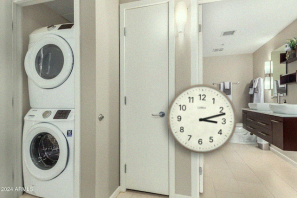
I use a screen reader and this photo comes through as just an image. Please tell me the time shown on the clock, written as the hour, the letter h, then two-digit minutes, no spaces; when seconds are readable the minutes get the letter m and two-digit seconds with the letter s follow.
3h12
